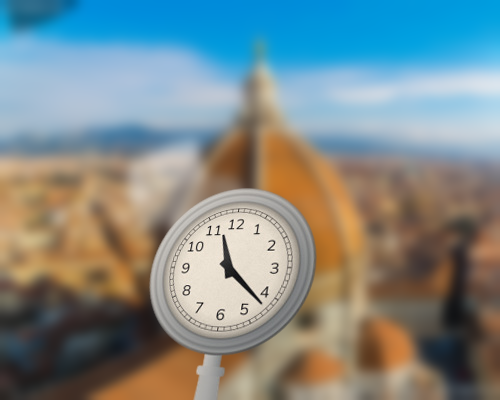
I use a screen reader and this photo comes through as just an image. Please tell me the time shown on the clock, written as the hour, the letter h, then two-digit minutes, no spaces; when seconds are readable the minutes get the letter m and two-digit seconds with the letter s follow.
11h22
